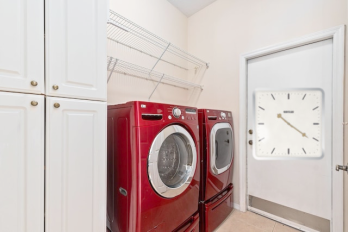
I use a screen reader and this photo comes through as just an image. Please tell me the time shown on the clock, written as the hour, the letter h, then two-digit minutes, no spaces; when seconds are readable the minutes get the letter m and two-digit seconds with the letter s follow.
10h21
